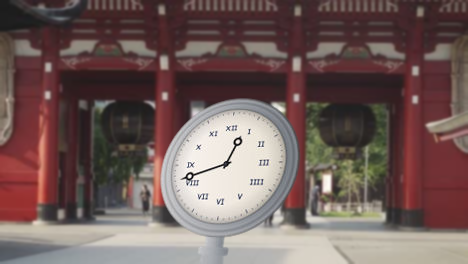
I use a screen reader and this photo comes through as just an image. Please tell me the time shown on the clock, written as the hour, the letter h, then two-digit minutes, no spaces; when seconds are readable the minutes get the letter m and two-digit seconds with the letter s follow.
12h42
